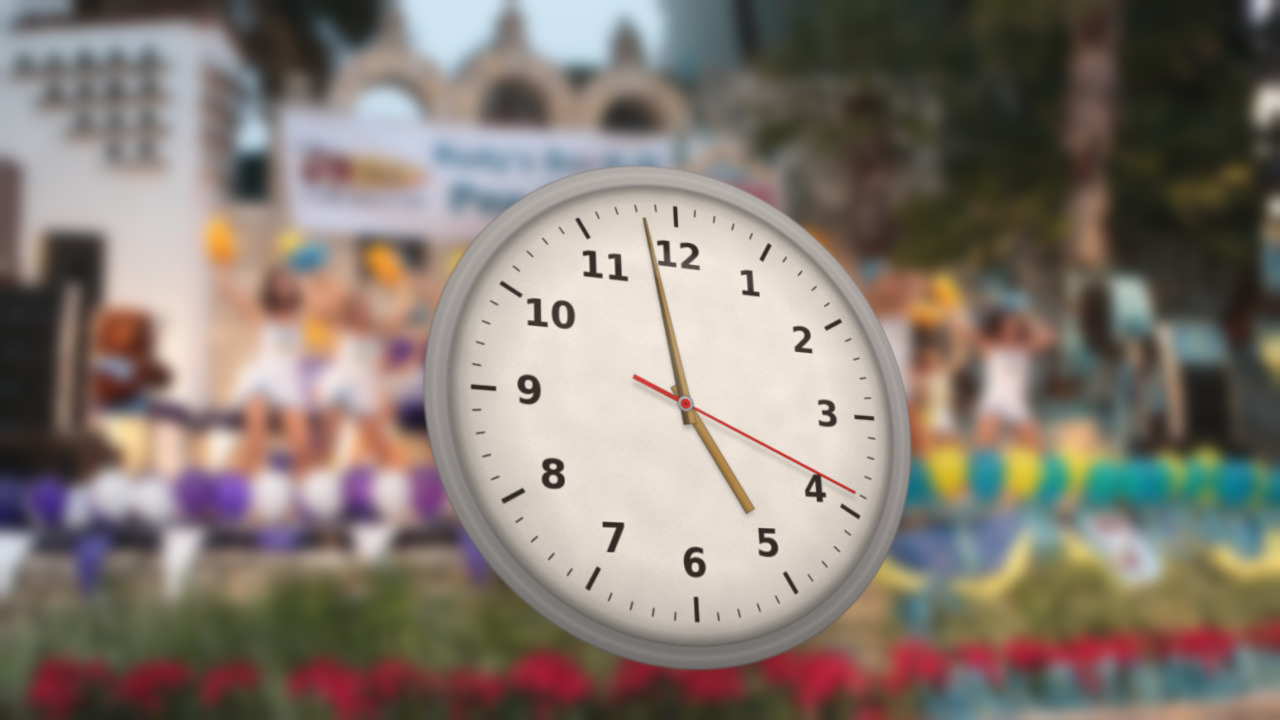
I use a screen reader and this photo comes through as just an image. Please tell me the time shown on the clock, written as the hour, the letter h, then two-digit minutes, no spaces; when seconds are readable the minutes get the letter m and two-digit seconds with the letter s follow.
4h58m19s
